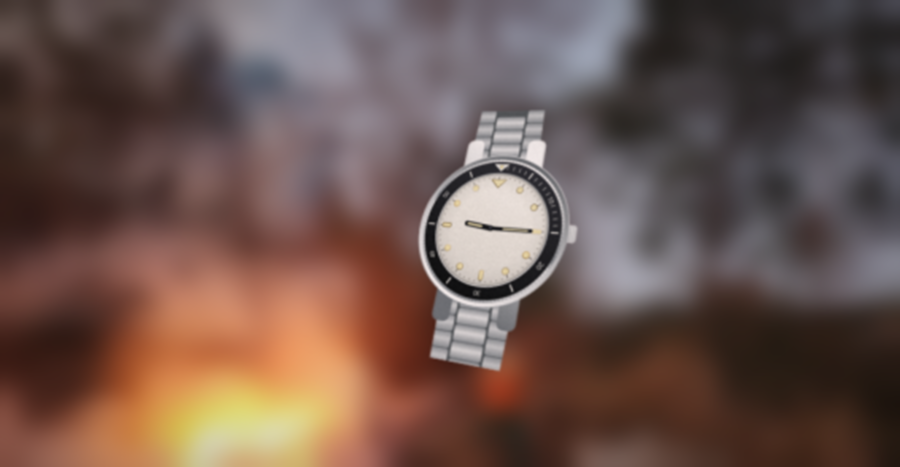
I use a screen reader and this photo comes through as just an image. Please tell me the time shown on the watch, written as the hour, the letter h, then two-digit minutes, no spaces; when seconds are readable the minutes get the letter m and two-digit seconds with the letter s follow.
9h15
